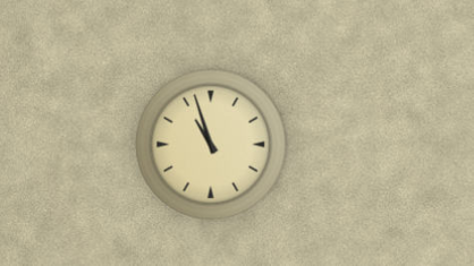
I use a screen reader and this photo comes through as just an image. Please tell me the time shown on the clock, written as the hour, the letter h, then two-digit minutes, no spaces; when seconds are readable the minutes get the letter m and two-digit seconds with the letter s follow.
10h57
